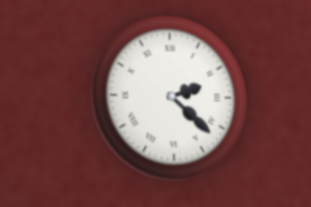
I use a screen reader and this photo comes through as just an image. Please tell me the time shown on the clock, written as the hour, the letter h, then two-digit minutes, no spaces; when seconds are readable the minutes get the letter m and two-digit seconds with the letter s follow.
2h22
